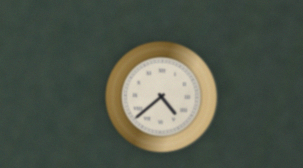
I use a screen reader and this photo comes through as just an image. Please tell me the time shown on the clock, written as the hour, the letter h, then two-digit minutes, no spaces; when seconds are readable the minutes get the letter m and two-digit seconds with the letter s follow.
4h38
